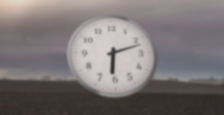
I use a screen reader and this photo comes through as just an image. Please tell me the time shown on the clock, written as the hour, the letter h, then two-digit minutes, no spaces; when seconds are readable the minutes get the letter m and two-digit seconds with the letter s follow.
6h12
